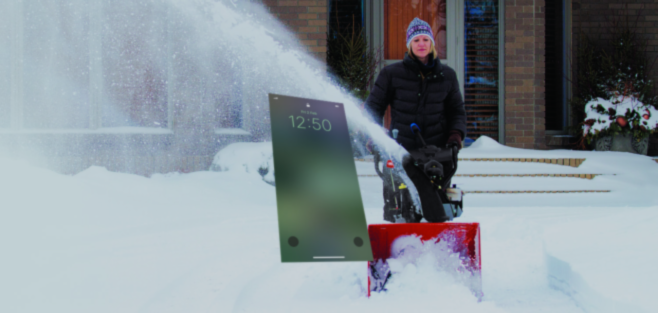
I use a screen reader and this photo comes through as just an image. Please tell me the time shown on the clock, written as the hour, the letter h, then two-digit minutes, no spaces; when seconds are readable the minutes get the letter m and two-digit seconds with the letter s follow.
12h50
